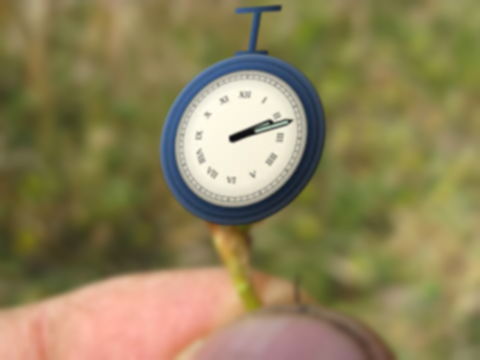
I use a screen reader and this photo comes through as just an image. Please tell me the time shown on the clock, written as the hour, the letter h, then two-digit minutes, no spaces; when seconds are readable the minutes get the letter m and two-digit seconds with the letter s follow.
2h12
